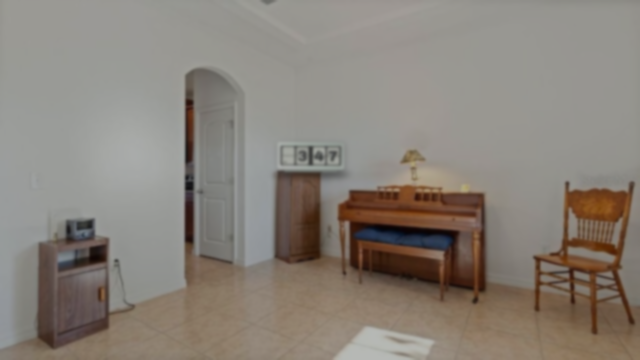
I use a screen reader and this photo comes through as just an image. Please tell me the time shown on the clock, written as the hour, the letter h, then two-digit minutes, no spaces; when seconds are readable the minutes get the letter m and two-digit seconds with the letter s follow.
3h47
